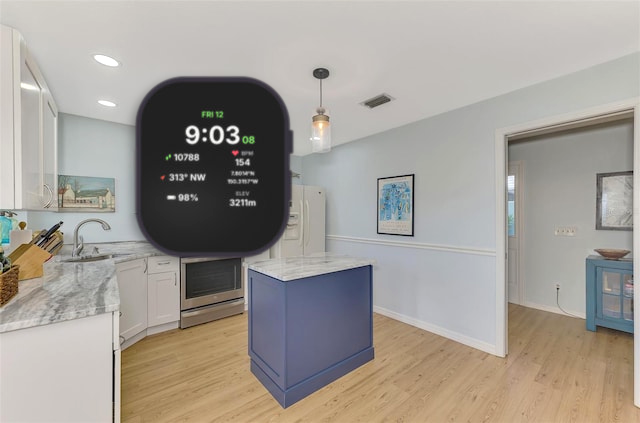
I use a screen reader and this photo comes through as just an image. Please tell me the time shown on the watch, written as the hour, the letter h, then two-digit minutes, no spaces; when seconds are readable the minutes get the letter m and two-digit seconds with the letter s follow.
9h03m08s
